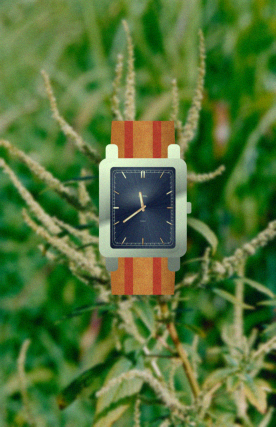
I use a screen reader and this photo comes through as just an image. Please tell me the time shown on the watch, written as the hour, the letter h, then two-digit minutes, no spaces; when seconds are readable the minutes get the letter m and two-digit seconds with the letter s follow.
11h39
